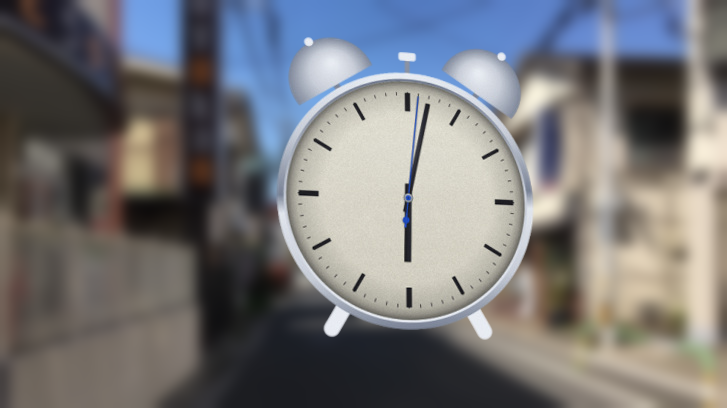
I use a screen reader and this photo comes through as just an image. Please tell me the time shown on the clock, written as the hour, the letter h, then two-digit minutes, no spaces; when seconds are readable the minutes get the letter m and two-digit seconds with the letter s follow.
6h02m01s
